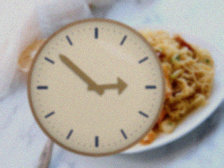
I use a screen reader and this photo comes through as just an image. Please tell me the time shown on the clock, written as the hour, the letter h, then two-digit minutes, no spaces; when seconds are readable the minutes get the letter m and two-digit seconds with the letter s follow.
2h52
